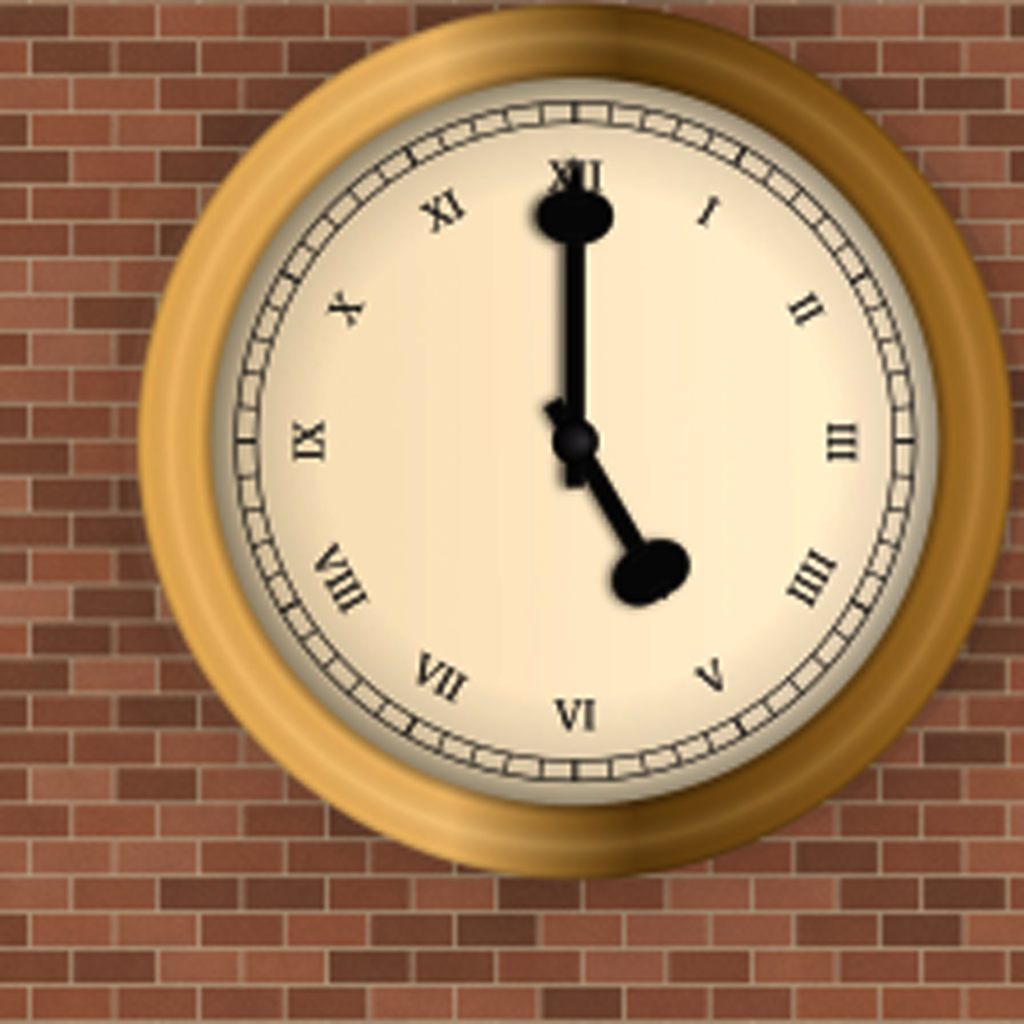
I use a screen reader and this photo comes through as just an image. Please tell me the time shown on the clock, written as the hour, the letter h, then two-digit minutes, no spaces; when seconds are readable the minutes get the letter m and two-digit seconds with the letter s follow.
5h00
